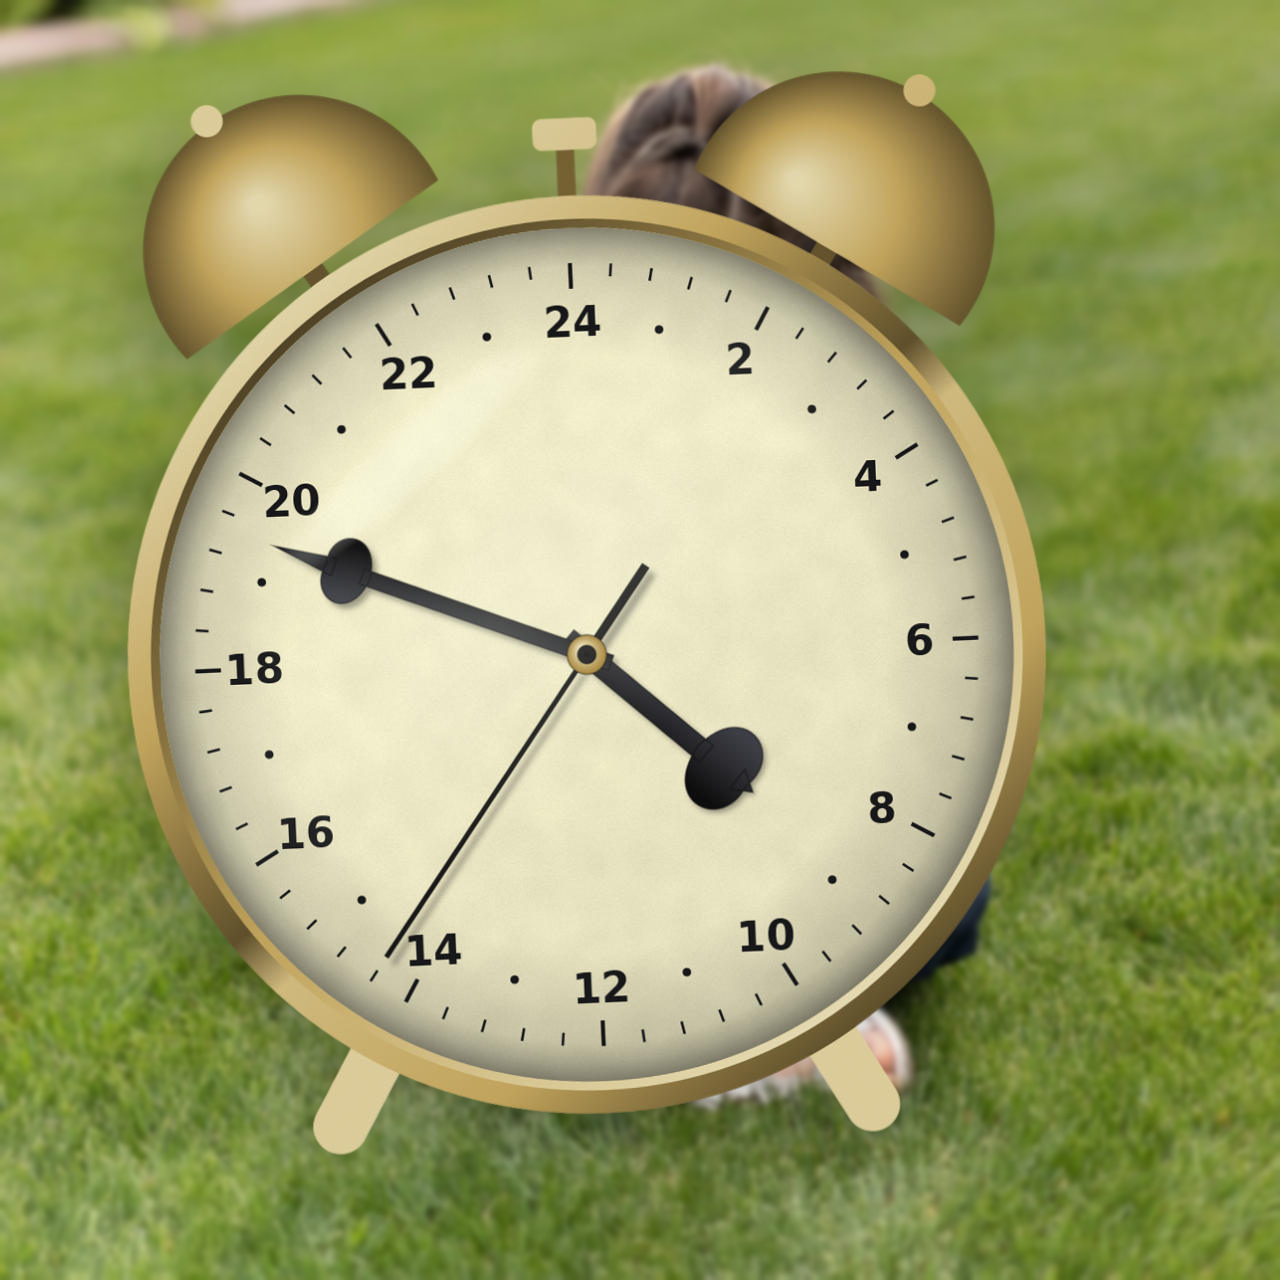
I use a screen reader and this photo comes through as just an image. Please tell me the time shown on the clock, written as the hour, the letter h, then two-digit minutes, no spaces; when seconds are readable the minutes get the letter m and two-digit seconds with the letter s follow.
8h48m36s
